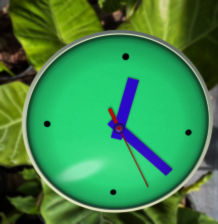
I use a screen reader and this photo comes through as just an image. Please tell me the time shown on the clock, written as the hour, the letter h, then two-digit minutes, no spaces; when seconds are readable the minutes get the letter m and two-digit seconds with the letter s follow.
12h21m25s
